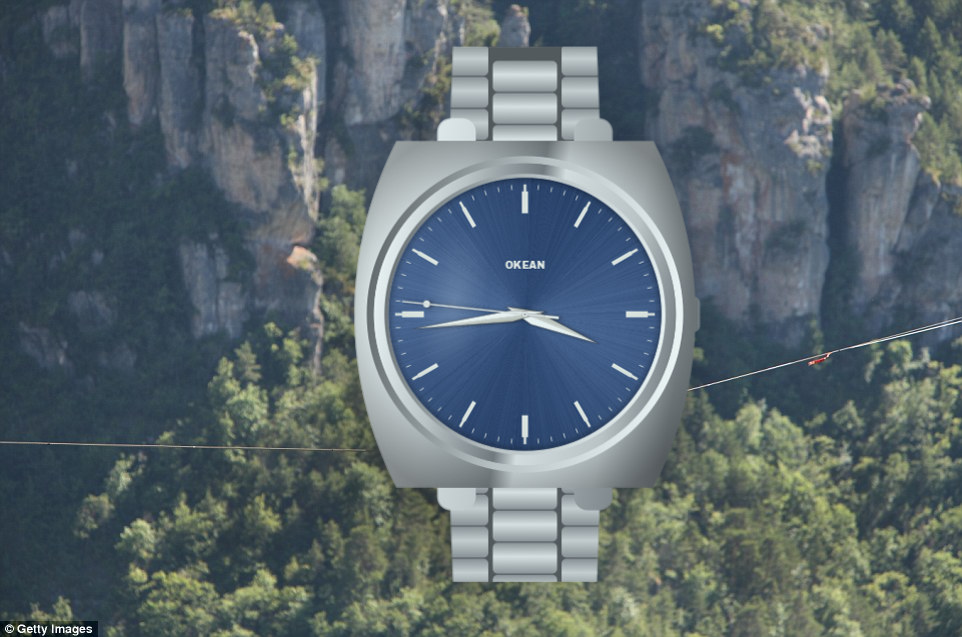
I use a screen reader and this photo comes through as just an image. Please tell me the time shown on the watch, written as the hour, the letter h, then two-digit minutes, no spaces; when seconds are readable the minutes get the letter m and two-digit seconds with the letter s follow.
3h43m46s
